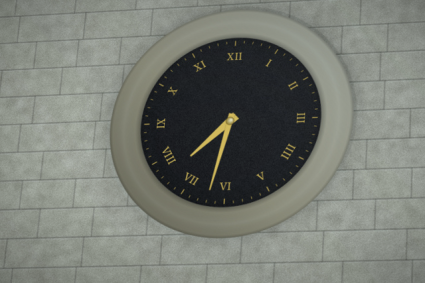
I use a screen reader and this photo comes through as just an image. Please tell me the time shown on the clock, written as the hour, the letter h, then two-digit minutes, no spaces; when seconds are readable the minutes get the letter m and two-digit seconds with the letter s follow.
7h32
